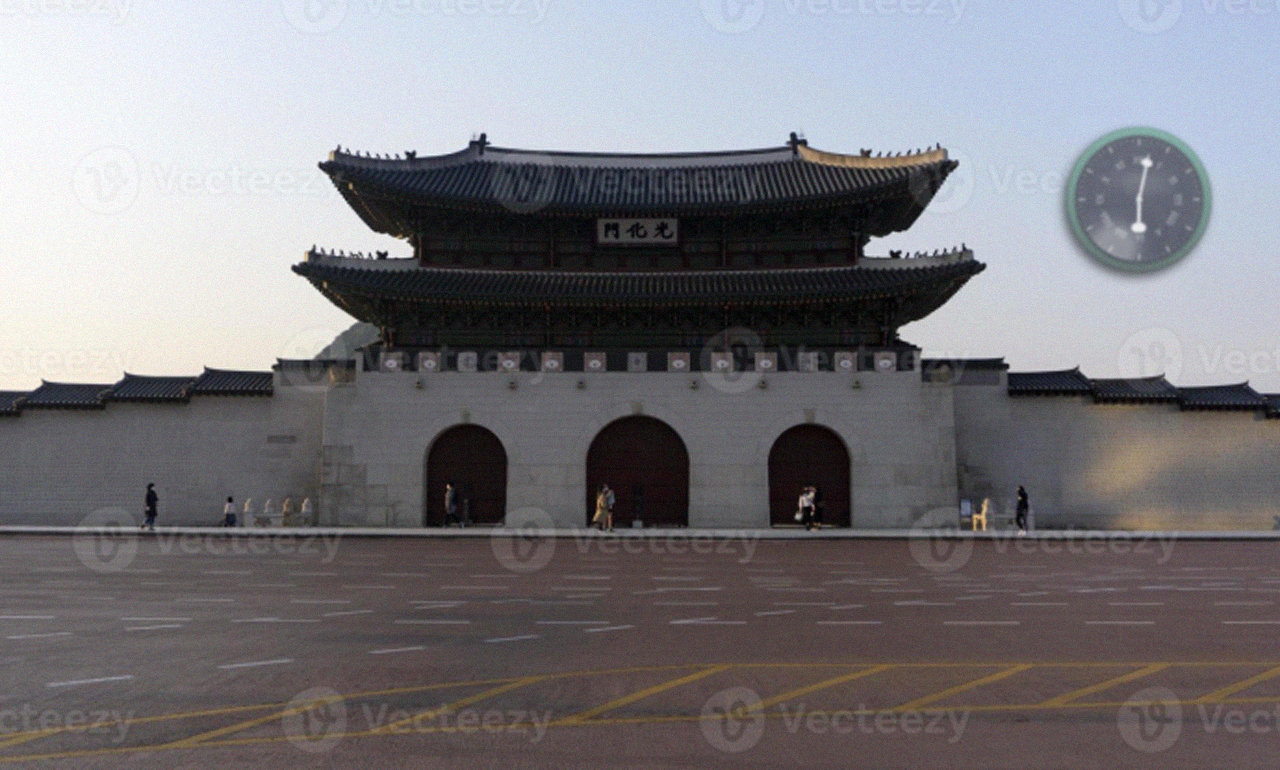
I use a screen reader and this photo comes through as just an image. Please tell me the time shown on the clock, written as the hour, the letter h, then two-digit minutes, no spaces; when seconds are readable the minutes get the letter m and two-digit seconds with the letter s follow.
6h02
